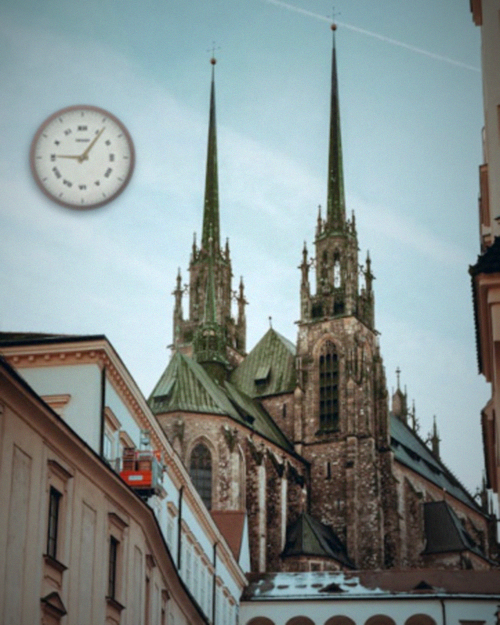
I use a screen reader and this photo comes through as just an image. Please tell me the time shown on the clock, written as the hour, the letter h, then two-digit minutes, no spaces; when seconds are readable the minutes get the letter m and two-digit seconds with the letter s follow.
9h06
